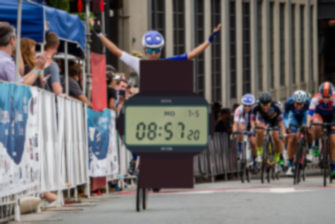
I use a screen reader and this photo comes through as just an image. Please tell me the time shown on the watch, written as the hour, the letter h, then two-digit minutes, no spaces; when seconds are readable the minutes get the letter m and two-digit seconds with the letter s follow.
8h57
